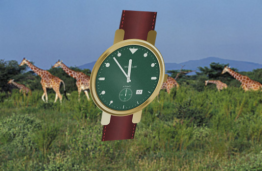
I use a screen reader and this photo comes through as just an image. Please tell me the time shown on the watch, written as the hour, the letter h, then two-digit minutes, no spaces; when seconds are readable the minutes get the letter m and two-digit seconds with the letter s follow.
11h53
